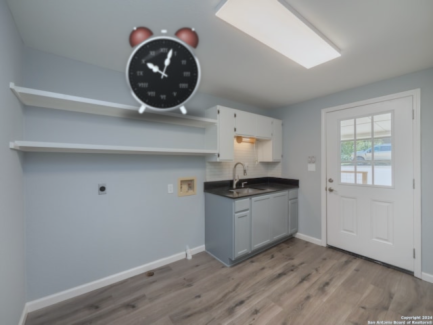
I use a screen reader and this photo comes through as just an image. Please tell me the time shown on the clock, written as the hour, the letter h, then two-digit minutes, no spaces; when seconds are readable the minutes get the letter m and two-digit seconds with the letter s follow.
10h03
